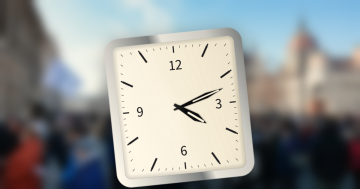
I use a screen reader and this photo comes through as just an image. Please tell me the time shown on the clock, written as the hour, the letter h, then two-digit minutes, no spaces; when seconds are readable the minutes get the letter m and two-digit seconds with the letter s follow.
4h12
